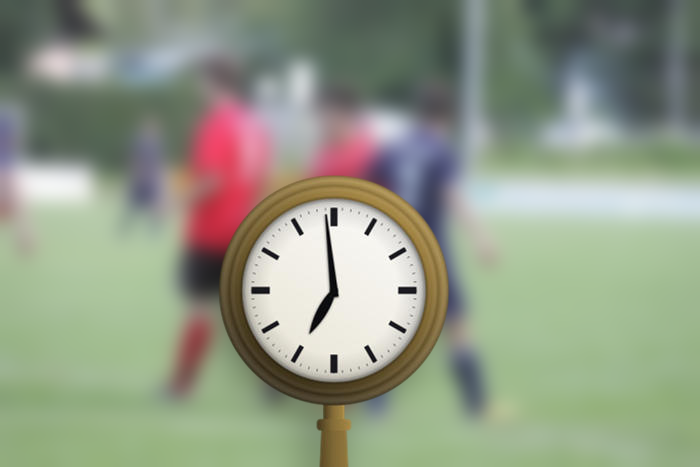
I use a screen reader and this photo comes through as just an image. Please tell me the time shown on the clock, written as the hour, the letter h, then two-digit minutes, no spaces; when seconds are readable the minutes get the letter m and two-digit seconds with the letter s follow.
6h59
